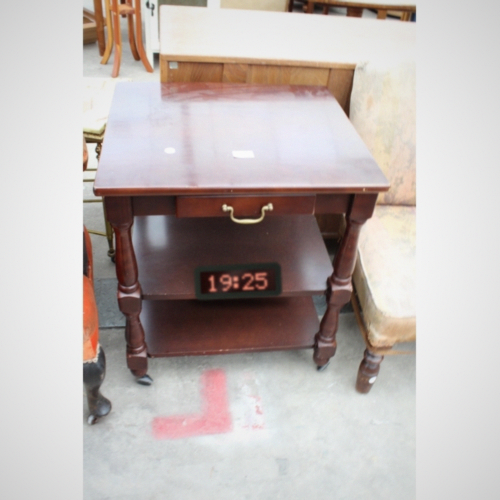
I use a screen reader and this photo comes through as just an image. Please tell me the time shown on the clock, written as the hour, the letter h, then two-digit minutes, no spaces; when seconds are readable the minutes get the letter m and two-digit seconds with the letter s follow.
19h25
